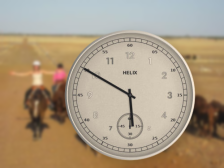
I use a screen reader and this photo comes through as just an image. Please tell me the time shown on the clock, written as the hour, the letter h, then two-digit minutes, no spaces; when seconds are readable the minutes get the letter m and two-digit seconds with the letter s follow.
5h50
